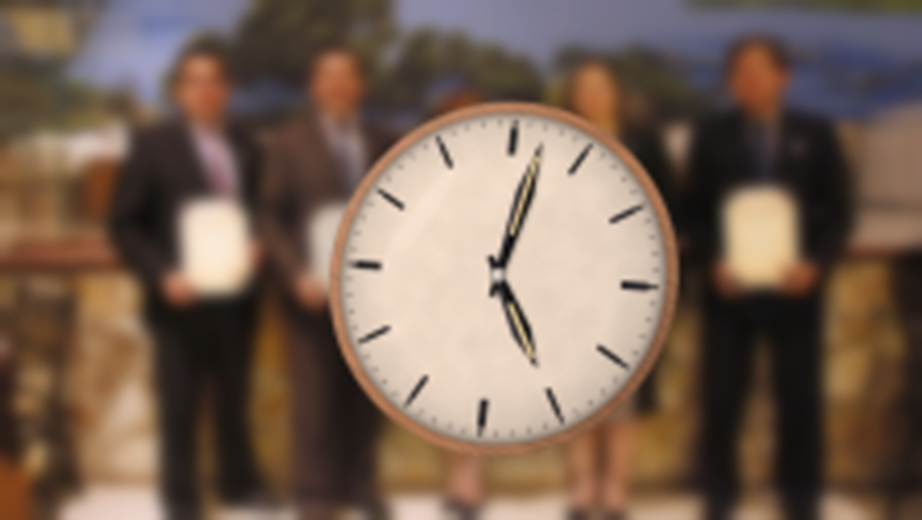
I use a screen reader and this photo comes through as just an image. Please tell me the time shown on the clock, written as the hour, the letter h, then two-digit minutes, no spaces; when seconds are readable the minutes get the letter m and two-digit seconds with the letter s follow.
5h02
